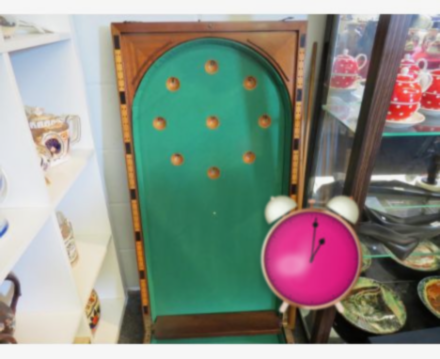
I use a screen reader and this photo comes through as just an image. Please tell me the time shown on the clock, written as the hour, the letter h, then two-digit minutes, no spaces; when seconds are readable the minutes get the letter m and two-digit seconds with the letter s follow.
1h01
